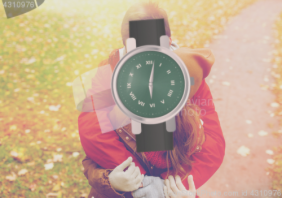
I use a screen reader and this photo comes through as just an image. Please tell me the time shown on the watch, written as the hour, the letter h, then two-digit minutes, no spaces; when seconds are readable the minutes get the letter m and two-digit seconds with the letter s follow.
6h02
